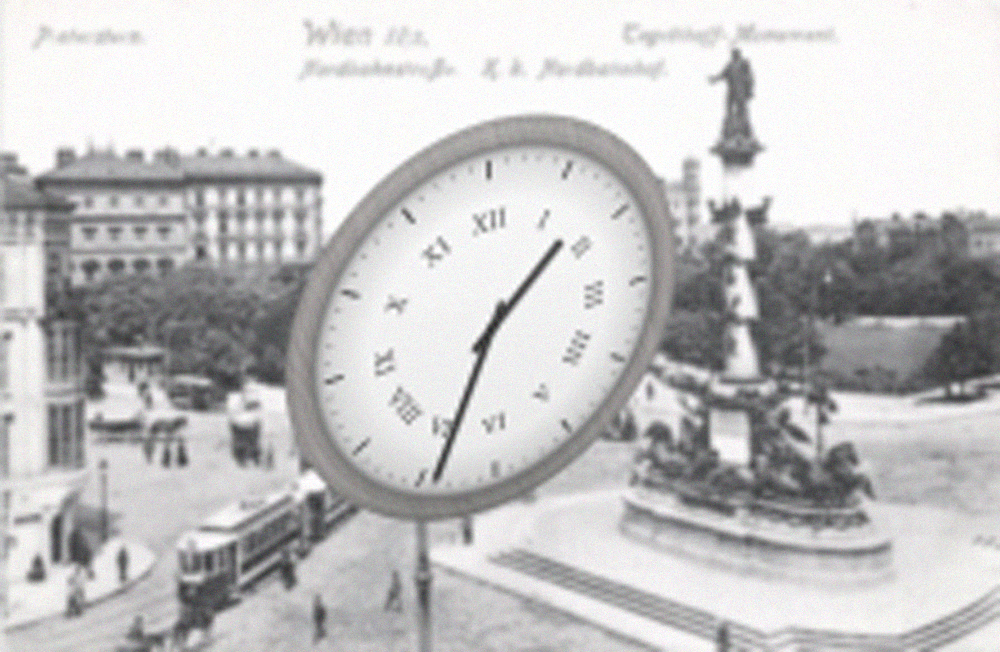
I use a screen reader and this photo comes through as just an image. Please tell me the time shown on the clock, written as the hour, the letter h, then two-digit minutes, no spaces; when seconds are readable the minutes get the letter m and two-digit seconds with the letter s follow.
1h34
